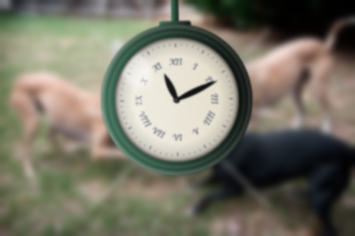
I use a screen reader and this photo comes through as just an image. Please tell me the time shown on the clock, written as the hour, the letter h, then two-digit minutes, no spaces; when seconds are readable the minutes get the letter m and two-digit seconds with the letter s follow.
11h11
